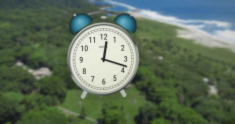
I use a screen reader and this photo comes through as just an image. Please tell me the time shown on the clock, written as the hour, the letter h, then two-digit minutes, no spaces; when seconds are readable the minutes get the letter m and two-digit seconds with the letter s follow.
12h18
